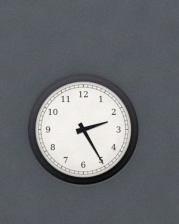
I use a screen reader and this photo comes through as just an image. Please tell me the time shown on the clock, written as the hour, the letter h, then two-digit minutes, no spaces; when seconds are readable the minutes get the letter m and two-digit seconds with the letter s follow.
2h25
